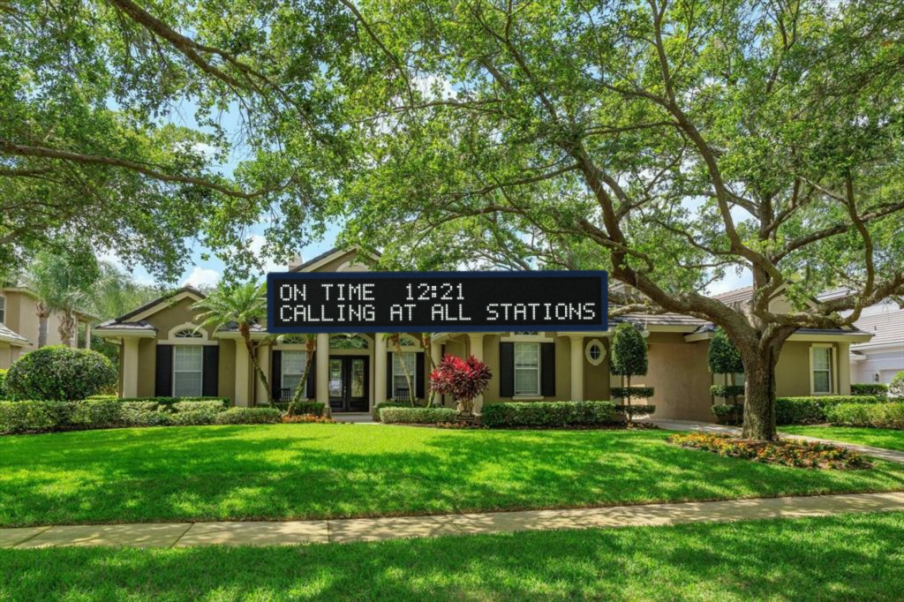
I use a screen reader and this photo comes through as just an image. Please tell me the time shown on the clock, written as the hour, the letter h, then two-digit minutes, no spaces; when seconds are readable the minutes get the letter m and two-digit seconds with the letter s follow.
12h21
